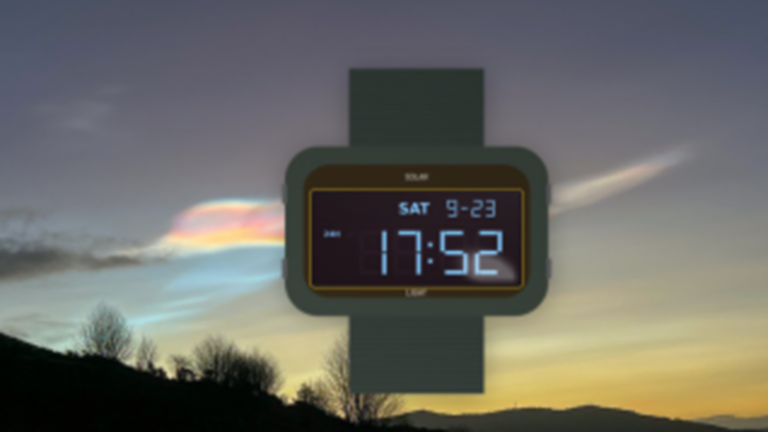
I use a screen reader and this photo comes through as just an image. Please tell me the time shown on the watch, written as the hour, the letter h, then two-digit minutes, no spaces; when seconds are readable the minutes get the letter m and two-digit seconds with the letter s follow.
17h52
